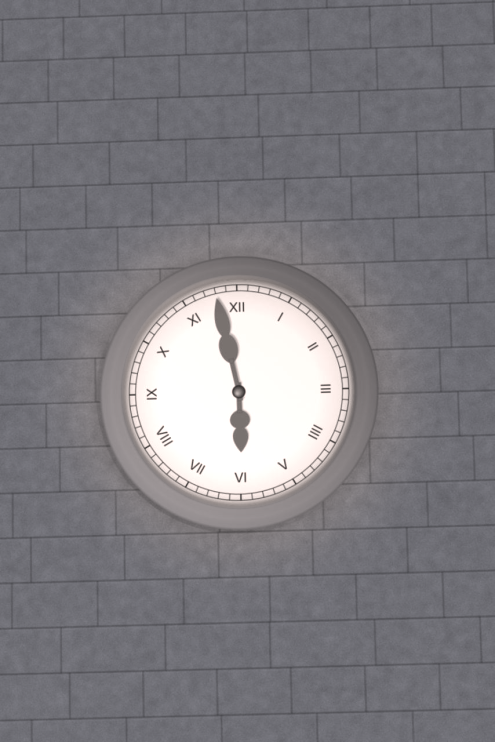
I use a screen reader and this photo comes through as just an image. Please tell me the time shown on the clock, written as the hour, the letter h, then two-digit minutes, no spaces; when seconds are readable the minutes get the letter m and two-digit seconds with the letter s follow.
5h58
